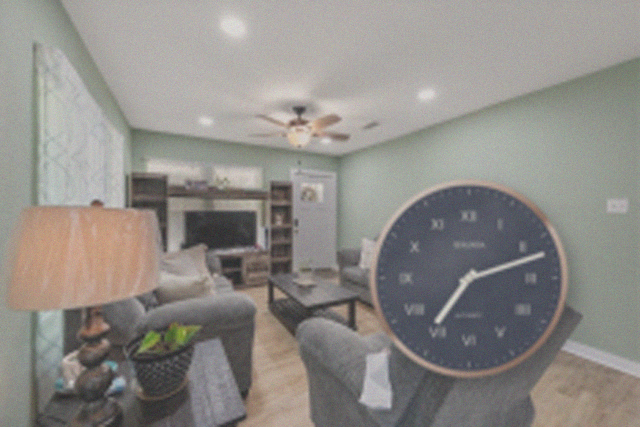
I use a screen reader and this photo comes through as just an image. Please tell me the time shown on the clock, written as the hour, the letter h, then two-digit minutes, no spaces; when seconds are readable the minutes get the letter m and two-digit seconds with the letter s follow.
7h12
